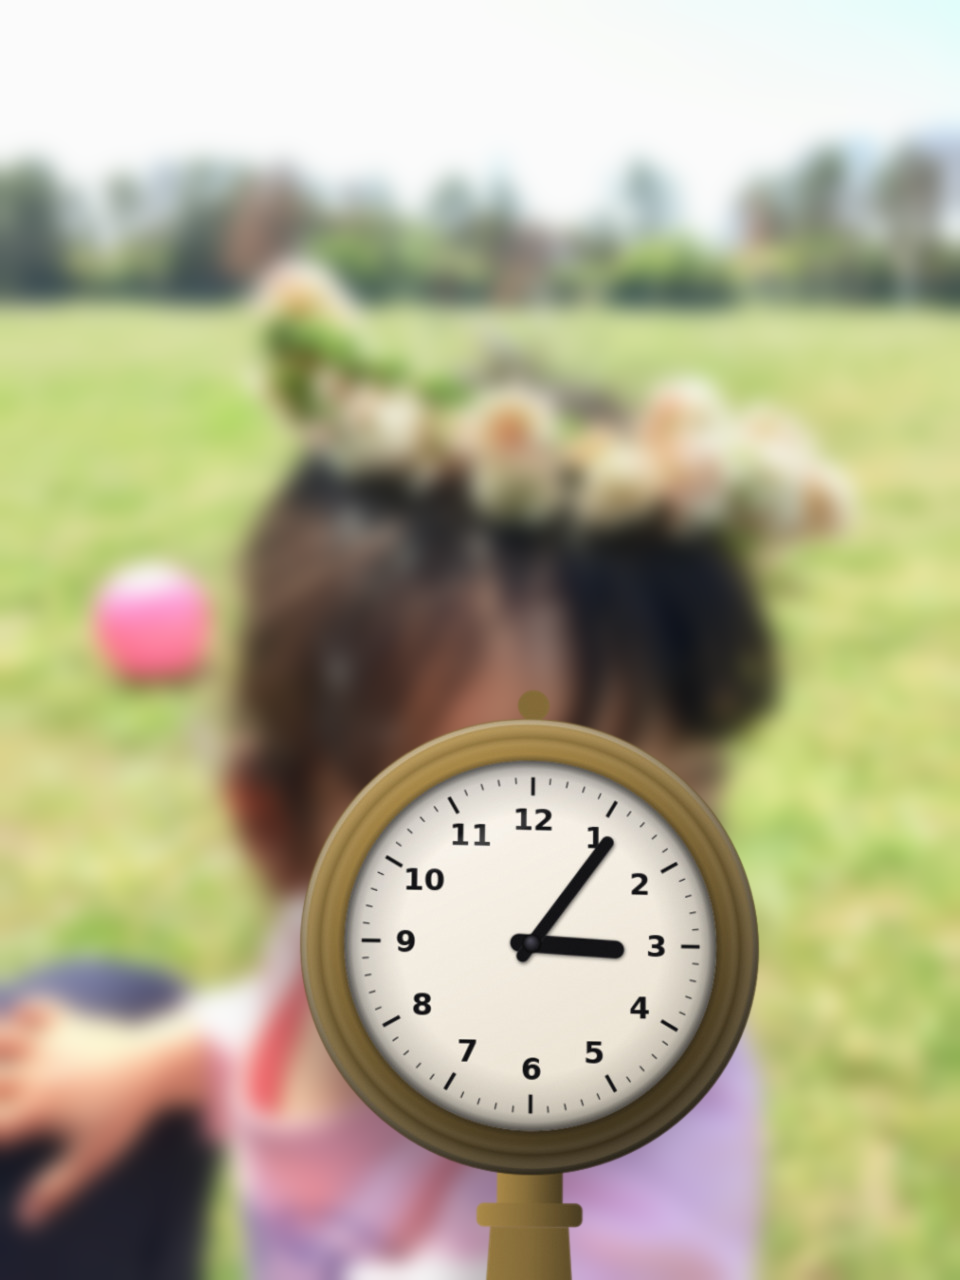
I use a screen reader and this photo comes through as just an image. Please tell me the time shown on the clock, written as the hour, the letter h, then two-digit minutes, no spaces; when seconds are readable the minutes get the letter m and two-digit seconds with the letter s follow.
3h06
